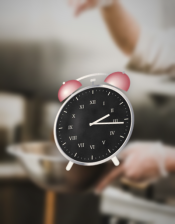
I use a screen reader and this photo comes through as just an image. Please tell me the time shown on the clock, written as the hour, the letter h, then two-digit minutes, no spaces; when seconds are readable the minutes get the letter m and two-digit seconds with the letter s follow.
2h16
